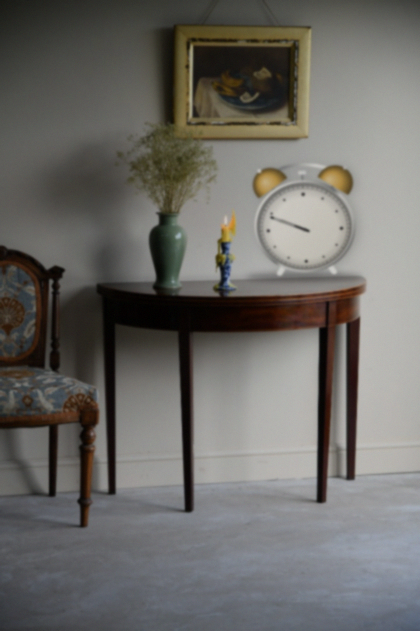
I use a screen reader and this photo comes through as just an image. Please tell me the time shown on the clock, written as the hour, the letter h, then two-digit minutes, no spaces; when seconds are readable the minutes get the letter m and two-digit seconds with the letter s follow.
9h49
